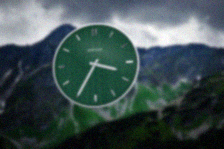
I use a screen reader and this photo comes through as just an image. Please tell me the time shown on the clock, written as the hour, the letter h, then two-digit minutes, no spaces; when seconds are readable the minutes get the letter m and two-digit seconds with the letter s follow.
3h35
